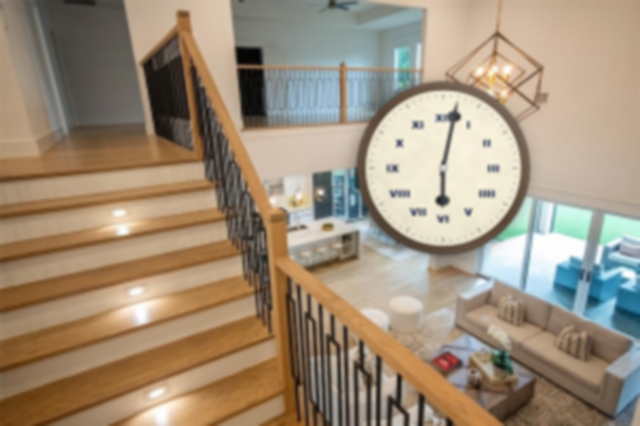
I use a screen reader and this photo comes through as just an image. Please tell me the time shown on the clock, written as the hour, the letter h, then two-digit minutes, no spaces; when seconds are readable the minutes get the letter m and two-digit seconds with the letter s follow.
6h02
